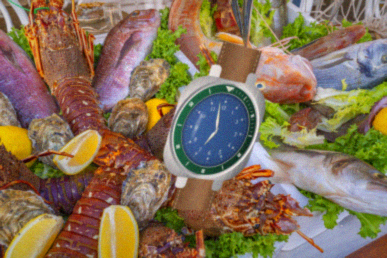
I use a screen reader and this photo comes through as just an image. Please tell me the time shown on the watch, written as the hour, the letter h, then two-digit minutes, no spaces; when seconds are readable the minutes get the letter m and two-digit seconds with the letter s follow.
6h58
